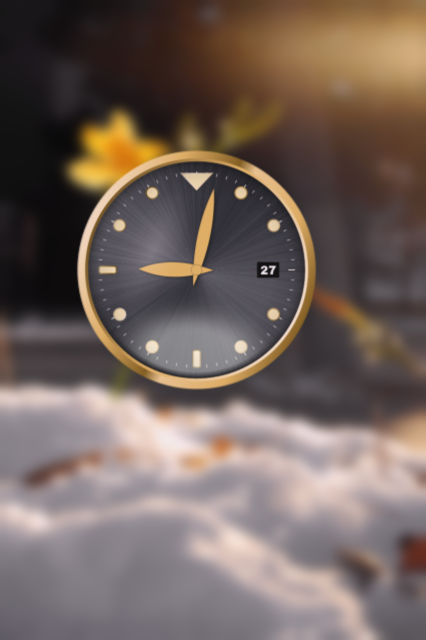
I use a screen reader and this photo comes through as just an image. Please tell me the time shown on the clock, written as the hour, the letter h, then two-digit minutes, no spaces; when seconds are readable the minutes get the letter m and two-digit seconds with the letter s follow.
9h02
